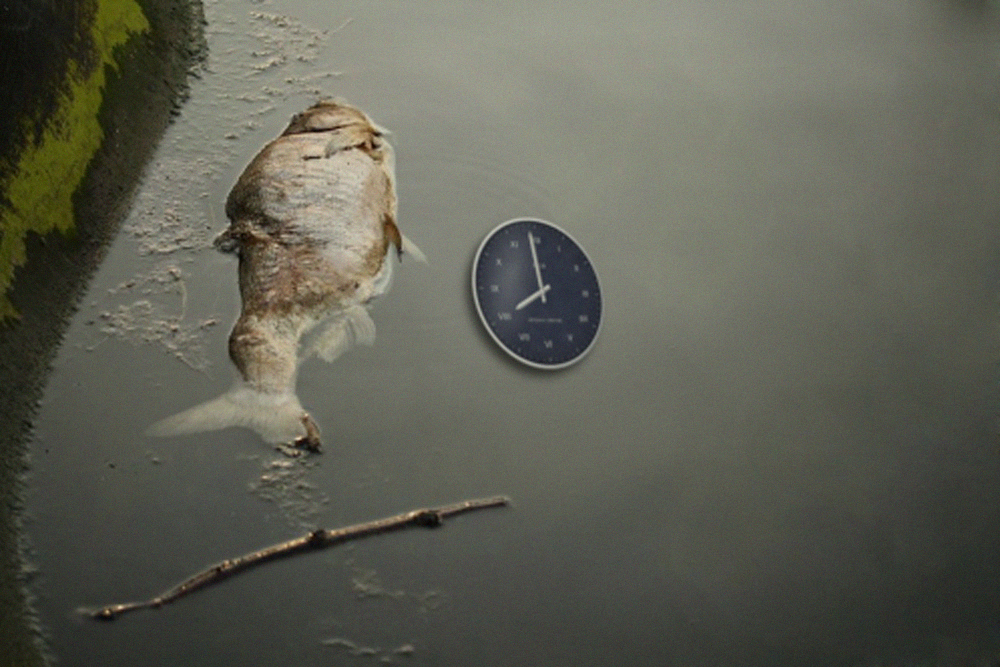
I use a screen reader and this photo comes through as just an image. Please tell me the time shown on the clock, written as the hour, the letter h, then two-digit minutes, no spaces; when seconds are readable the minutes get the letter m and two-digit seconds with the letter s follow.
7h59
